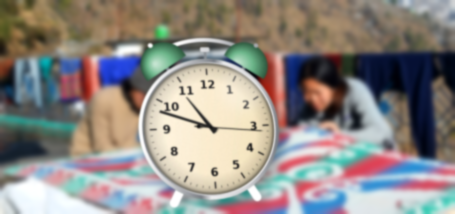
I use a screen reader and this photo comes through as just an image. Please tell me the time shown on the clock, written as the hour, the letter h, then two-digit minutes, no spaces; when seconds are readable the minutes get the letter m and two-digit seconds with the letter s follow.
10h48m16s
